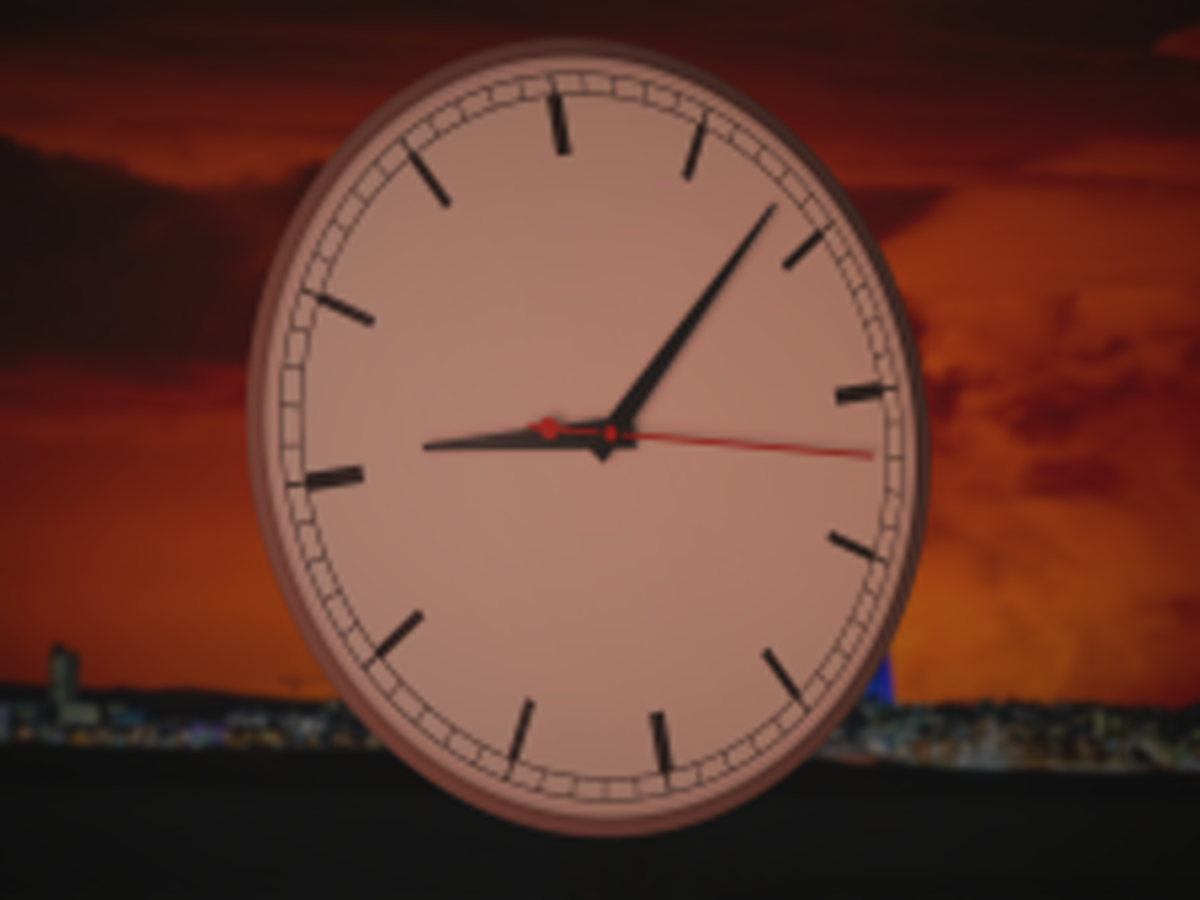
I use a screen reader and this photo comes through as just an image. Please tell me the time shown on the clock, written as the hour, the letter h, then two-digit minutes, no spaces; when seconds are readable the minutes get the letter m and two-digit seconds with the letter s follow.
9h08m17s
